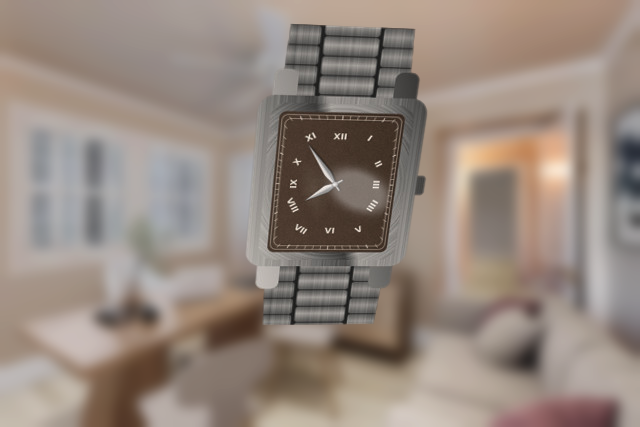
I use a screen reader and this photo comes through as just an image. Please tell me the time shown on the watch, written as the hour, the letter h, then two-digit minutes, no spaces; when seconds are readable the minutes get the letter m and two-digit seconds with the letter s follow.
7h54
